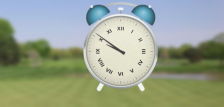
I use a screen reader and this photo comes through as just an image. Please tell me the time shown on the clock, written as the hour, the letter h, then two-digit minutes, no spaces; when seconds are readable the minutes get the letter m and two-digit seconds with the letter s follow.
9h51
